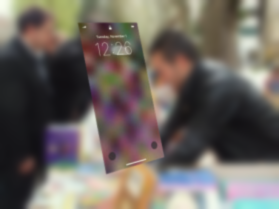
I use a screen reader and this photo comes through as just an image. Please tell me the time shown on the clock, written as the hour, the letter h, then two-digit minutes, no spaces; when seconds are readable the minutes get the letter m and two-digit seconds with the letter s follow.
12h26
